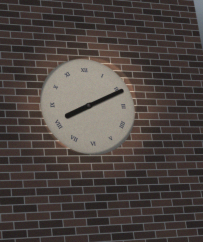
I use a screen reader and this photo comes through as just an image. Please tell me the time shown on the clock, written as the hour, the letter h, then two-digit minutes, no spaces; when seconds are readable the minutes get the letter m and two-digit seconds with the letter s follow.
8h11
